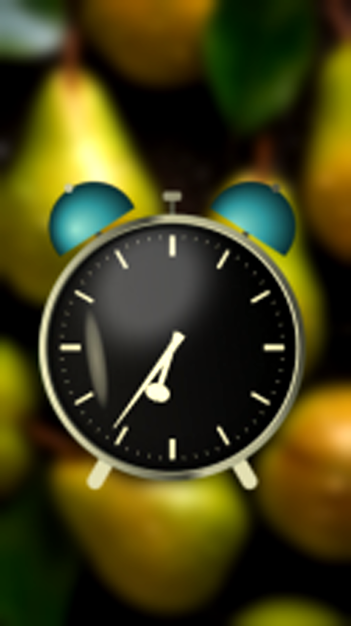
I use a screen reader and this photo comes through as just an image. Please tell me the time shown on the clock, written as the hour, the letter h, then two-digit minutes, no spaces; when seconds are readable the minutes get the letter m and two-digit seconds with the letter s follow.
6h36
